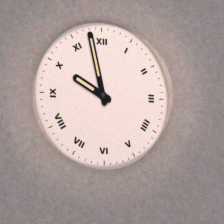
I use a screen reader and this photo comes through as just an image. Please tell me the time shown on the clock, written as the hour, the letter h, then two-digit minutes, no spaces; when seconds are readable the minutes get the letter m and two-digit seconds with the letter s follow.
9h58
